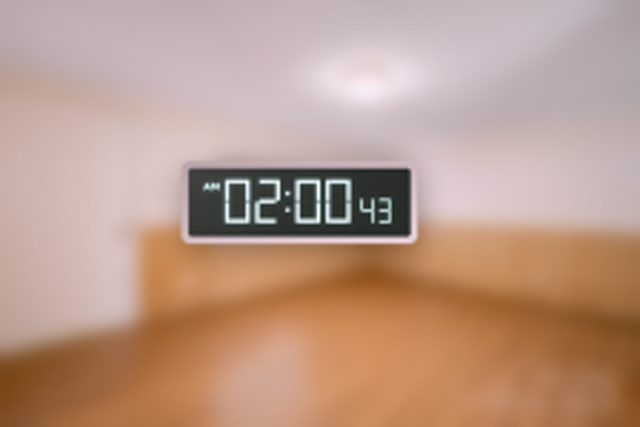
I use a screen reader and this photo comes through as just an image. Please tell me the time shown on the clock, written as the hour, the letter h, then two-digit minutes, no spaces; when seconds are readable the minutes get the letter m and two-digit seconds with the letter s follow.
2h00m43s
